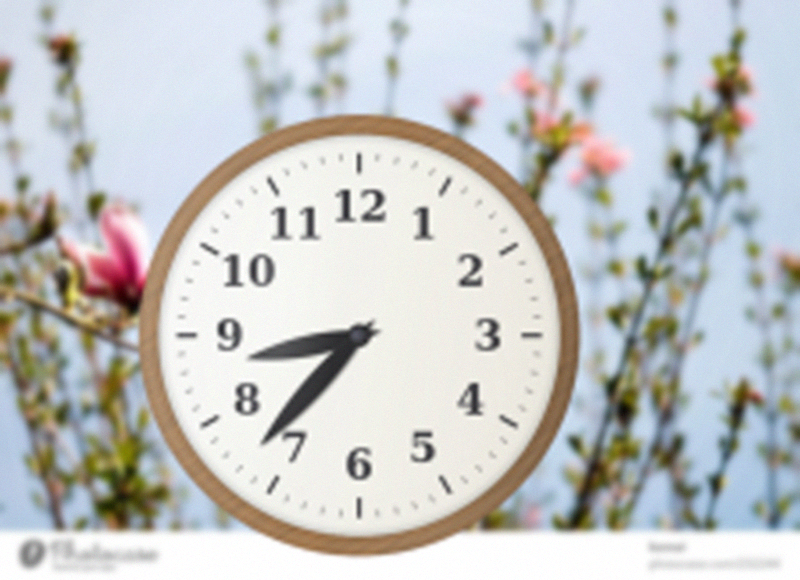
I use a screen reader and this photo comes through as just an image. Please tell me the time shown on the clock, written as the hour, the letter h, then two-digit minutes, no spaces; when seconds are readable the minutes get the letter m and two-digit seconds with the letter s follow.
8h37
